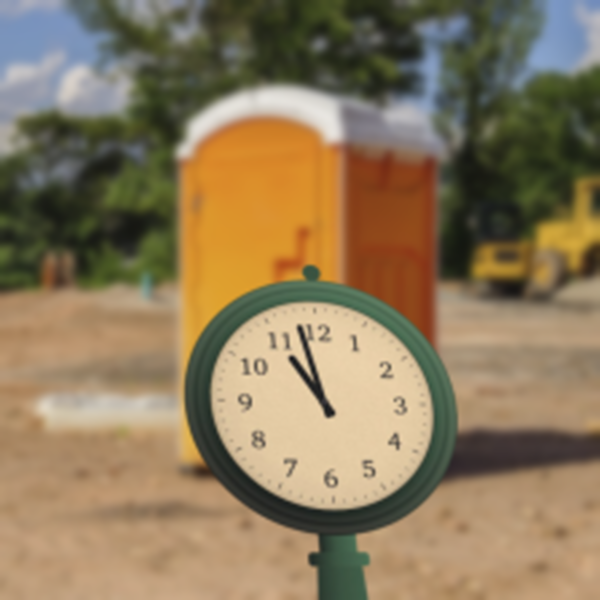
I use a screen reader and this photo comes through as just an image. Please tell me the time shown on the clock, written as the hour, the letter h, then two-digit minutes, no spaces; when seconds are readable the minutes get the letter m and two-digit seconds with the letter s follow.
10h58
